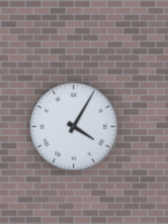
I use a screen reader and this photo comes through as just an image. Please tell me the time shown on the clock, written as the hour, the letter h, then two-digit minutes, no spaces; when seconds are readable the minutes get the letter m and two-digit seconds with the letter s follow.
4h05
